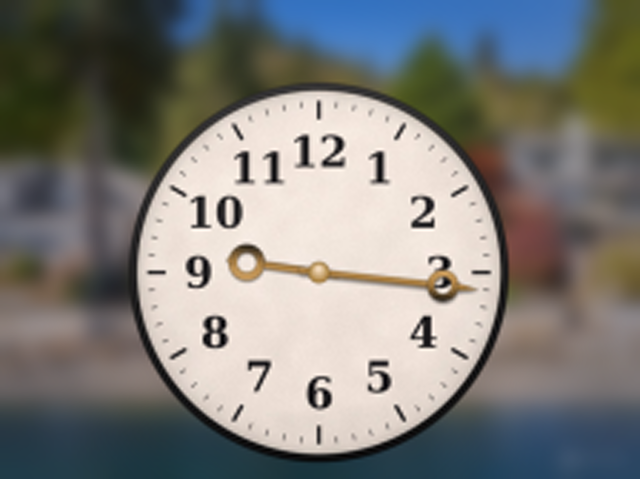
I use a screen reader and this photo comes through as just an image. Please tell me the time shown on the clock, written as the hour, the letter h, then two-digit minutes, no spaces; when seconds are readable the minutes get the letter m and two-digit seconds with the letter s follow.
9h16
